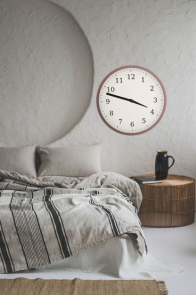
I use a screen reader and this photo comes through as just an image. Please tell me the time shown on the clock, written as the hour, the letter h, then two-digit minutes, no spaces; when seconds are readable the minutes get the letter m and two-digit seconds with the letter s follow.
3h48
